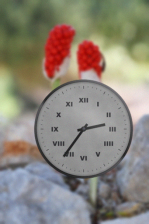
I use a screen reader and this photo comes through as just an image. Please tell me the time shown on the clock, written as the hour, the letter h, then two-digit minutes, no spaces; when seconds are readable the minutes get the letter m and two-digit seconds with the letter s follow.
2h36
